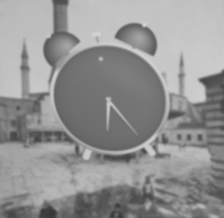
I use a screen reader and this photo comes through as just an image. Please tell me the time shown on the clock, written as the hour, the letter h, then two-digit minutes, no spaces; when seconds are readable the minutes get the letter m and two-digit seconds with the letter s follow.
6h25
